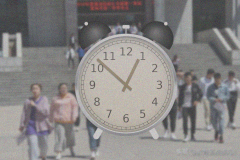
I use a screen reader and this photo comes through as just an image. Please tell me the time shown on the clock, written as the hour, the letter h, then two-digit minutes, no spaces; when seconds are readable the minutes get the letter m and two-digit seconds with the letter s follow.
12h52
